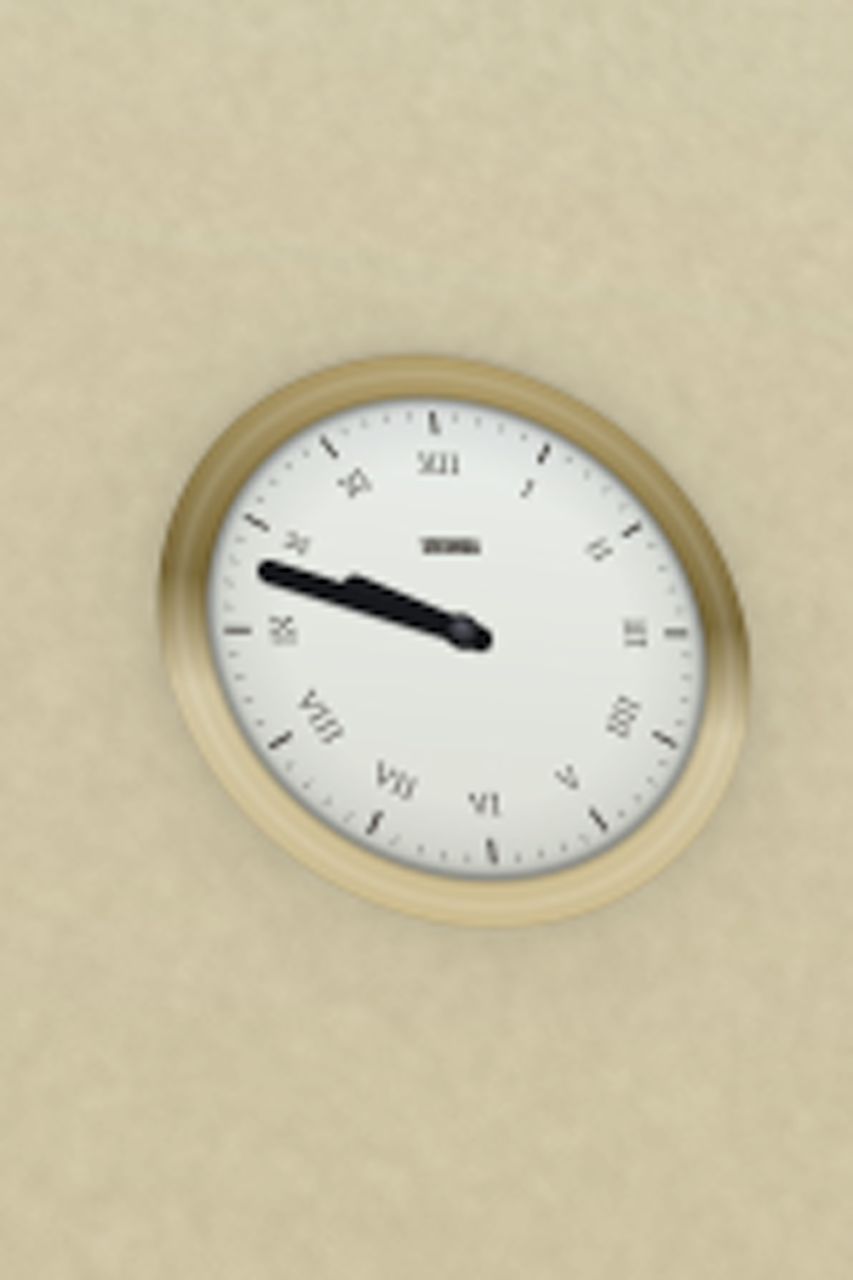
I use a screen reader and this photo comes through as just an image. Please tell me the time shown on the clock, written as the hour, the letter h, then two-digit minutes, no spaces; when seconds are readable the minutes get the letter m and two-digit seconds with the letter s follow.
9h48
